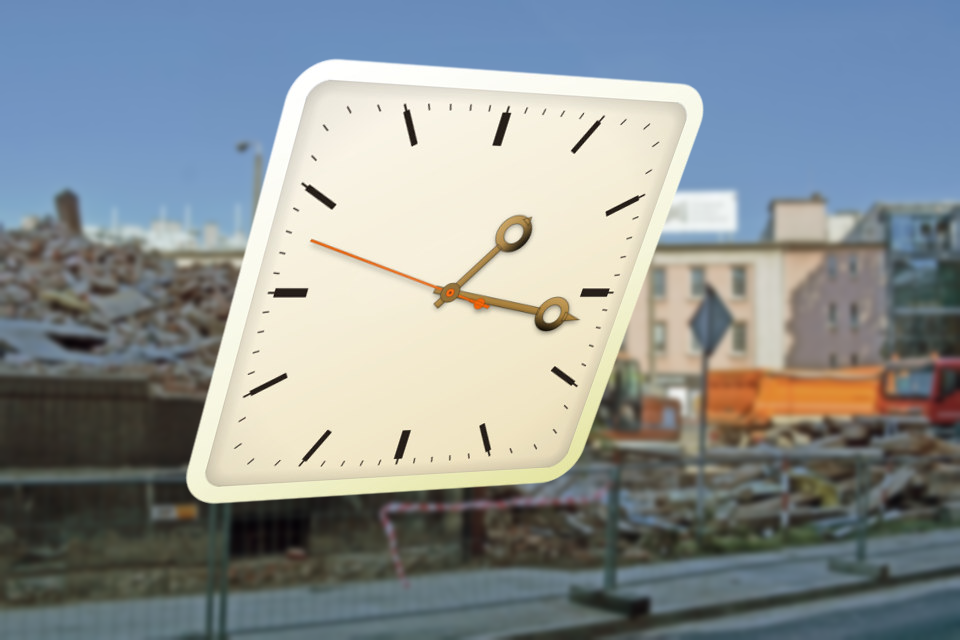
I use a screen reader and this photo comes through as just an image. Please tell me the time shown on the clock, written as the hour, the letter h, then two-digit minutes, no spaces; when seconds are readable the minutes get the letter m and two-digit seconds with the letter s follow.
1h16m48s
